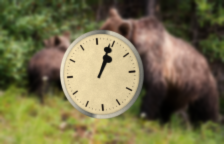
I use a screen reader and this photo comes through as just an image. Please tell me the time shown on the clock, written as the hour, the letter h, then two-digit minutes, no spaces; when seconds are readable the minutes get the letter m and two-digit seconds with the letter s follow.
1h04
